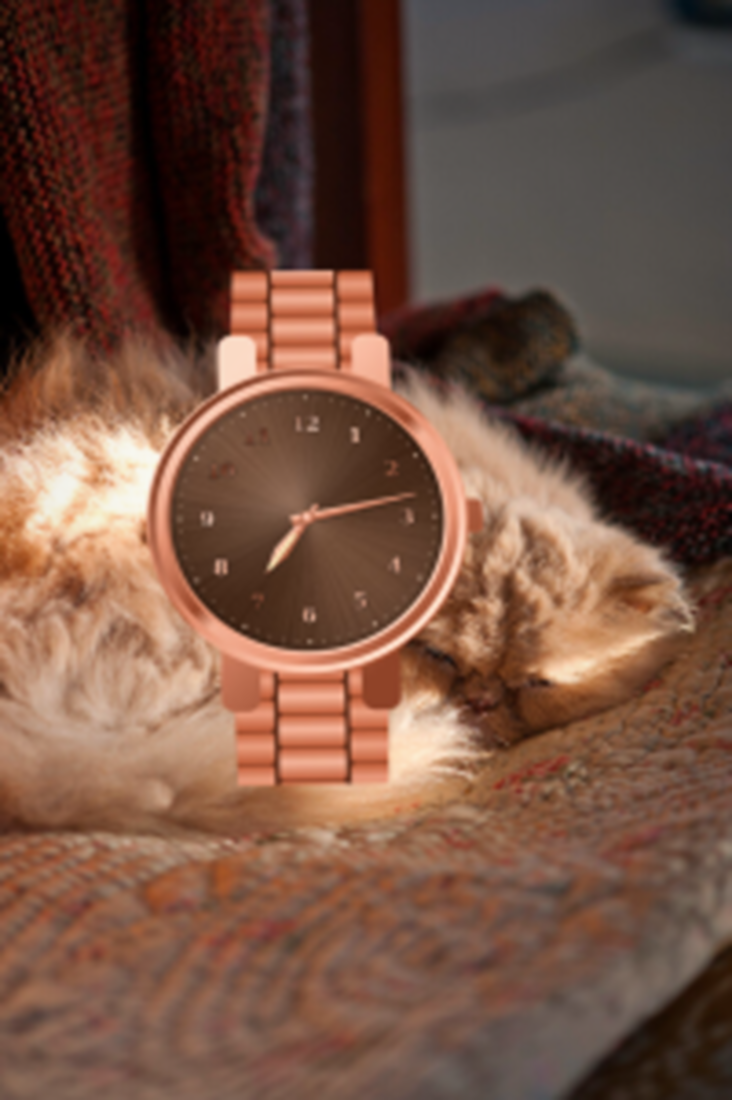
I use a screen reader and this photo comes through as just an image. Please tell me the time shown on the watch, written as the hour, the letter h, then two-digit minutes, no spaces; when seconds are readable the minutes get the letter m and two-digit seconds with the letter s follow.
7h13
